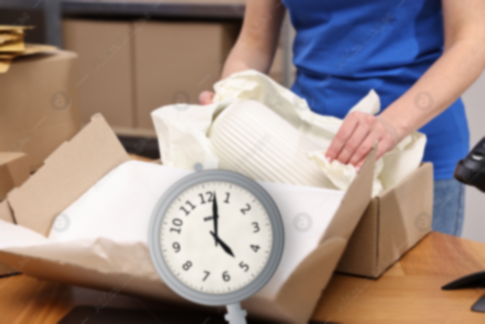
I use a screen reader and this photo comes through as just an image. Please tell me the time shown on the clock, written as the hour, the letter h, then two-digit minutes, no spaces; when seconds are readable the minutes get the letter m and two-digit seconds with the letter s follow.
5h02
